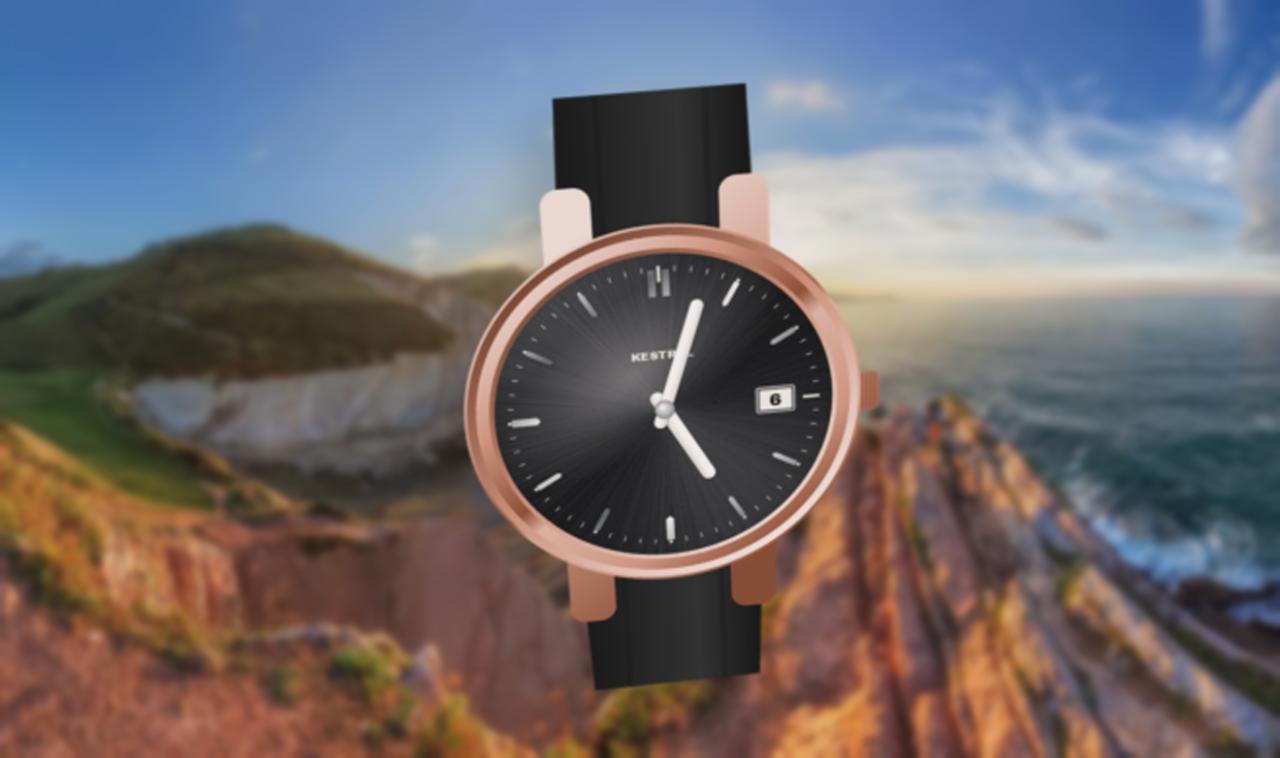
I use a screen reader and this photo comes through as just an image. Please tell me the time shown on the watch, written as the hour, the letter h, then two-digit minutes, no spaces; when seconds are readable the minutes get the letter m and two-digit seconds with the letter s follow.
5h03
